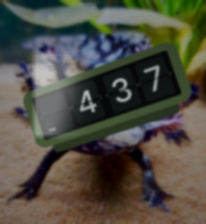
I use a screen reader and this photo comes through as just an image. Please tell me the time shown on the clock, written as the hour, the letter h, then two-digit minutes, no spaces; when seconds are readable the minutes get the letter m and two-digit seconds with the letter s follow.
4h37
